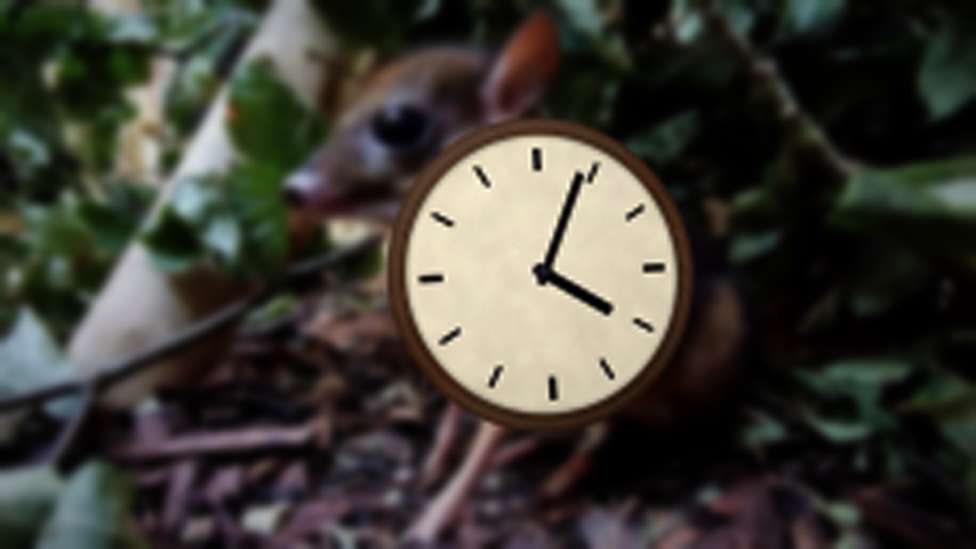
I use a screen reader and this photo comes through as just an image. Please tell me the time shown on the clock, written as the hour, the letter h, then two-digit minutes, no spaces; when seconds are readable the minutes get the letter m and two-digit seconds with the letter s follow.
4h04
